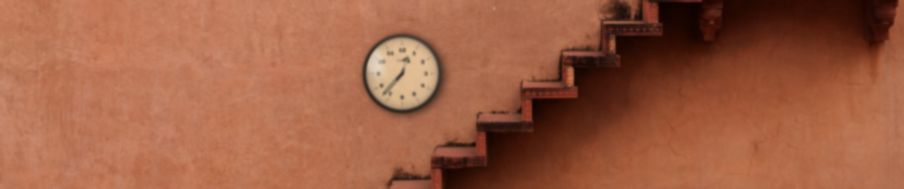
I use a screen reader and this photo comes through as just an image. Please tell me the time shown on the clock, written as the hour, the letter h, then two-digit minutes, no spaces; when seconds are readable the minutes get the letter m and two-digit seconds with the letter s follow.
12h37
